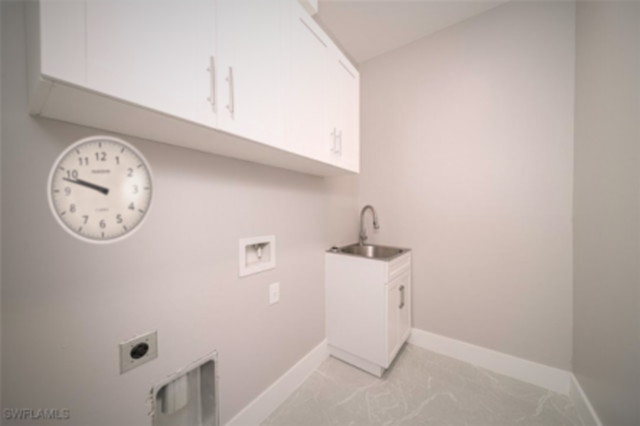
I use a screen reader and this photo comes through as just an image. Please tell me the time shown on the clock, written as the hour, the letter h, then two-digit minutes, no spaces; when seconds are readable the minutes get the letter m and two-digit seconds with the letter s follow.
9h48
